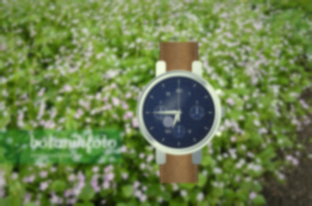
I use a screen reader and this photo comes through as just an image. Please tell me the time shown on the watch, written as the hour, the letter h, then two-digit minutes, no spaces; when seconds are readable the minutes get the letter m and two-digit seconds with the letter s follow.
6h45
